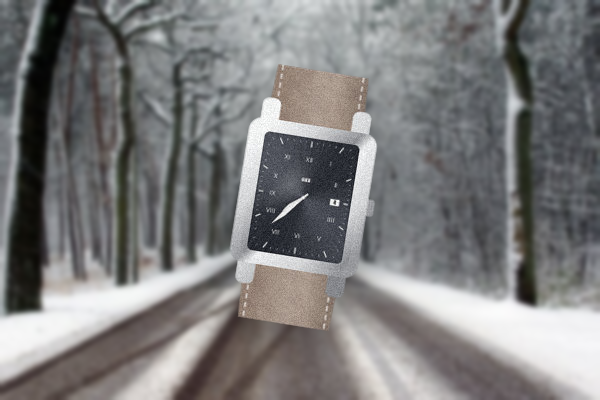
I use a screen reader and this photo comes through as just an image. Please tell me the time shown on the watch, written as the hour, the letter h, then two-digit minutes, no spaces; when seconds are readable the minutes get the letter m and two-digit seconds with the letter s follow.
7h37
